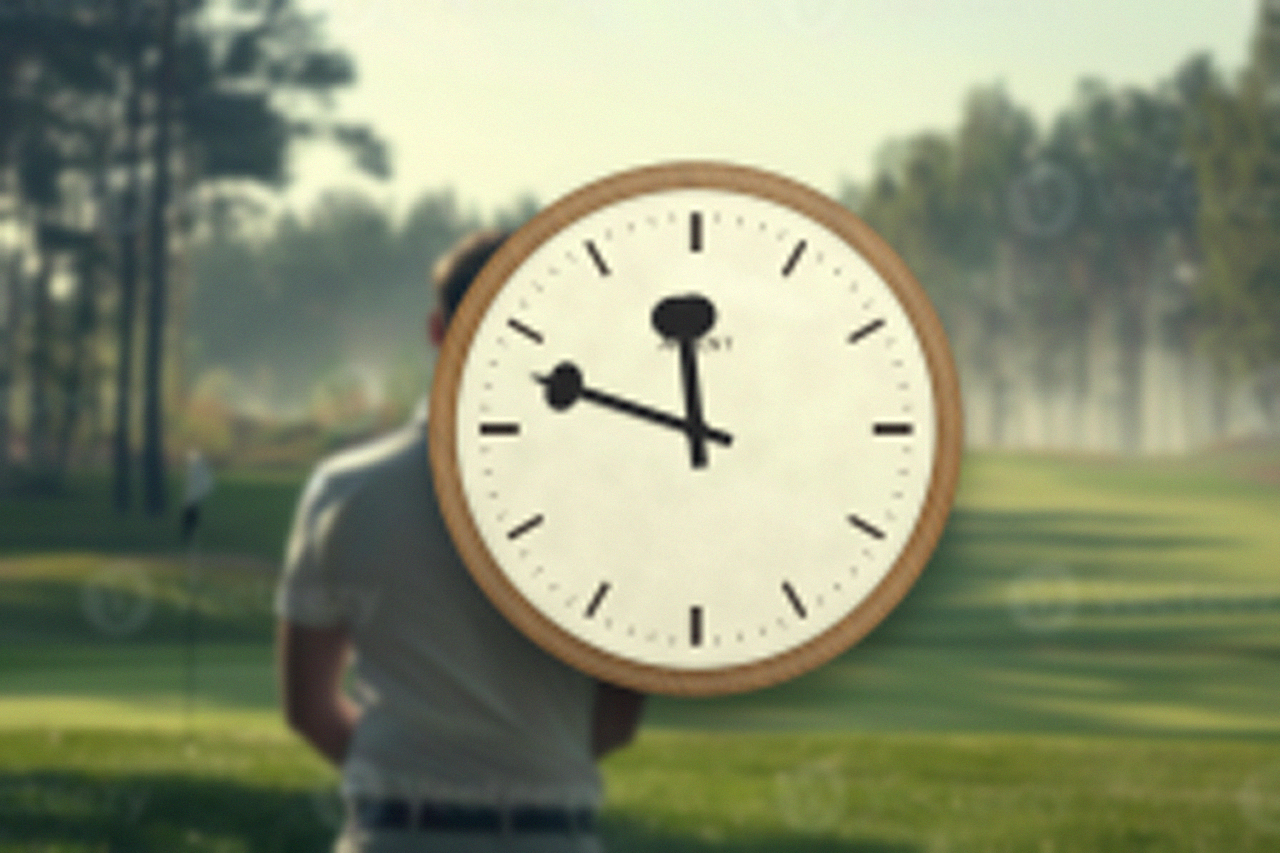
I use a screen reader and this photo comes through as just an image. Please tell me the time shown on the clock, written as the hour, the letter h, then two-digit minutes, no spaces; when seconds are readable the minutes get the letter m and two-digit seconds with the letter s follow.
11h48
